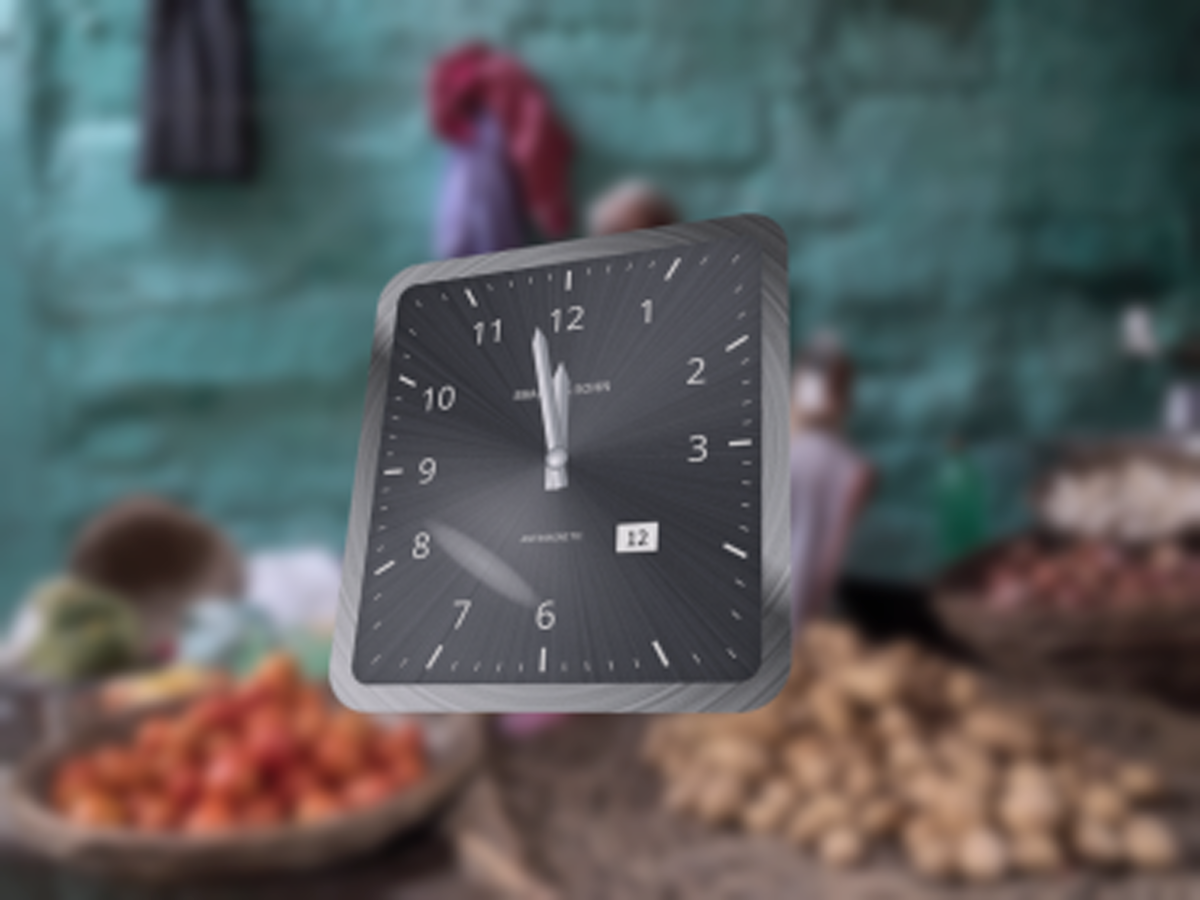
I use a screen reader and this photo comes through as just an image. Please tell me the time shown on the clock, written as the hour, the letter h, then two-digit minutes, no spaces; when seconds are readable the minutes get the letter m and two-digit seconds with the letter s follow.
11h58
